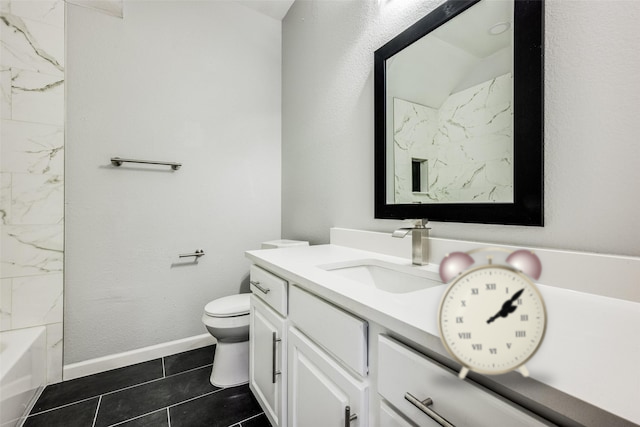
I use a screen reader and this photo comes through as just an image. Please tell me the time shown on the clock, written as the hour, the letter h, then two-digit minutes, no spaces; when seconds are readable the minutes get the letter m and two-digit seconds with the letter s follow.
2h08
